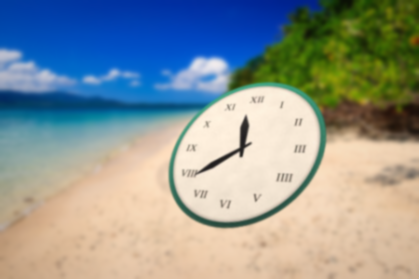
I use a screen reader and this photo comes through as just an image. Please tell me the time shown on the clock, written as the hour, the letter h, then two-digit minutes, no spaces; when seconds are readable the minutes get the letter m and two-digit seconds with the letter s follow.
11h39
